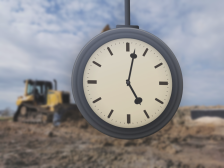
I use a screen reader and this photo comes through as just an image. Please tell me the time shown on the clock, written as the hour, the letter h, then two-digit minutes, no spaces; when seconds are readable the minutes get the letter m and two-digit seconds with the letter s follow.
5h02
